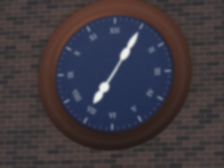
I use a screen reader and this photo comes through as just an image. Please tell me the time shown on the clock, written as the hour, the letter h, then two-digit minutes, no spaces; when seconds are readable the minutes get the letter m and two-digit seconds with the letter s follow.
7h05
